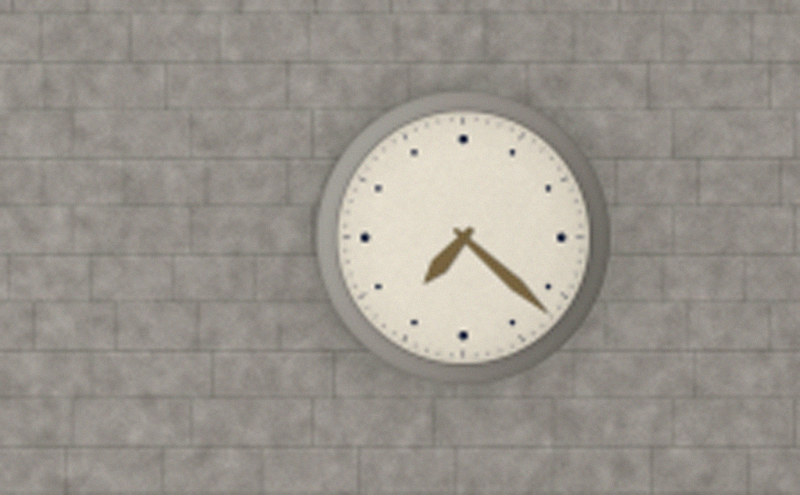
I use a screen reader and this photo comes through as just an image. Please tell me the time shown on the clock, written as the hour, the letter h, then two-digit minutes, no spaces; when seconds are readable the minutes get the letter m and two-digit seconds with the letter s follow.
7h22
